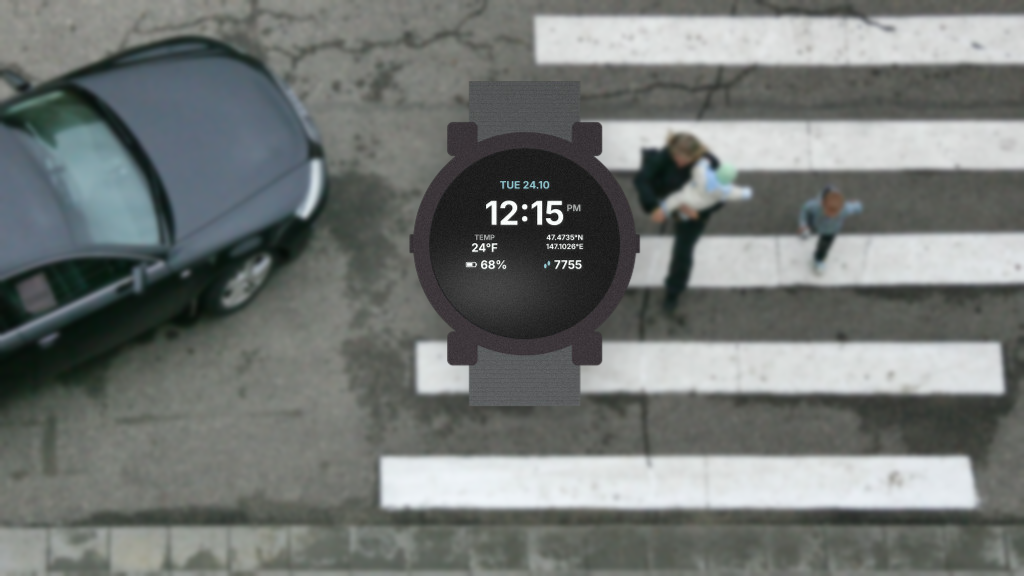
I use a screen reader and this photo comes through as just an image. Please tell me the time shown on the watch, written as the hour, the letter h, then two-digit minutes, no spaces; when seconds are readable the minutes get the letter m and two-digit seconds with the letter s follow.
12h15
